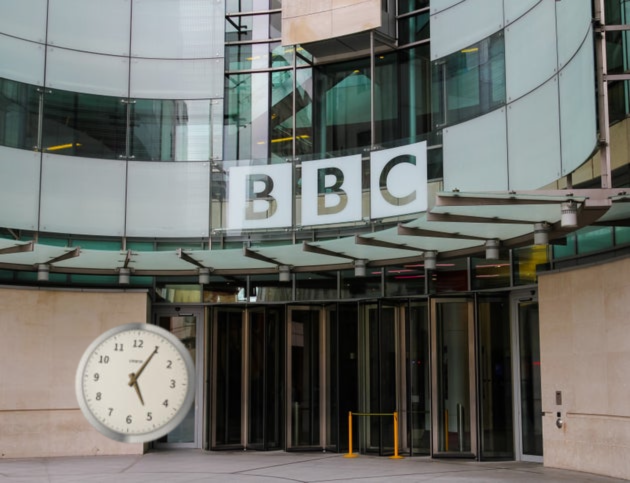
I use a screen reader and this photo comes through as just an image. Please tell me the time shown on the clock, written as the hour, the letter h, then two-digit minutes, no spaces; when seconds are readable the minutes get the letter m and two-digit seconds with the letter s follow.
5h05
